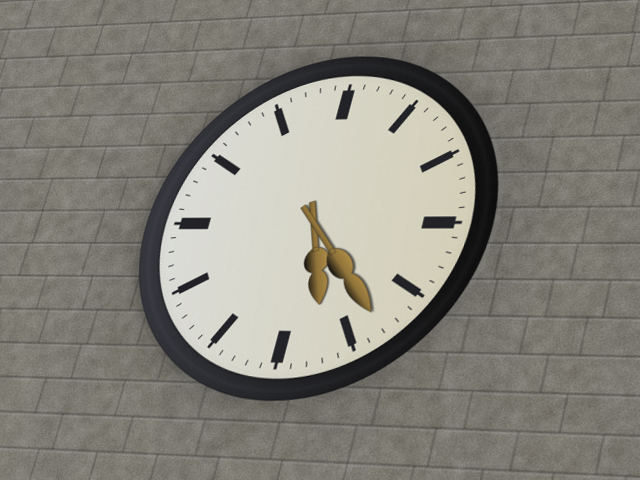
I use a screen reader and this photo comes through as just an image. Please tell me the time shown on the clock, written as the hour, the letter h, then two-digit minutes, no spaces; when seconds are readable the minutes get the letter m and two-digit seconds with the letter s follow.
5h23
